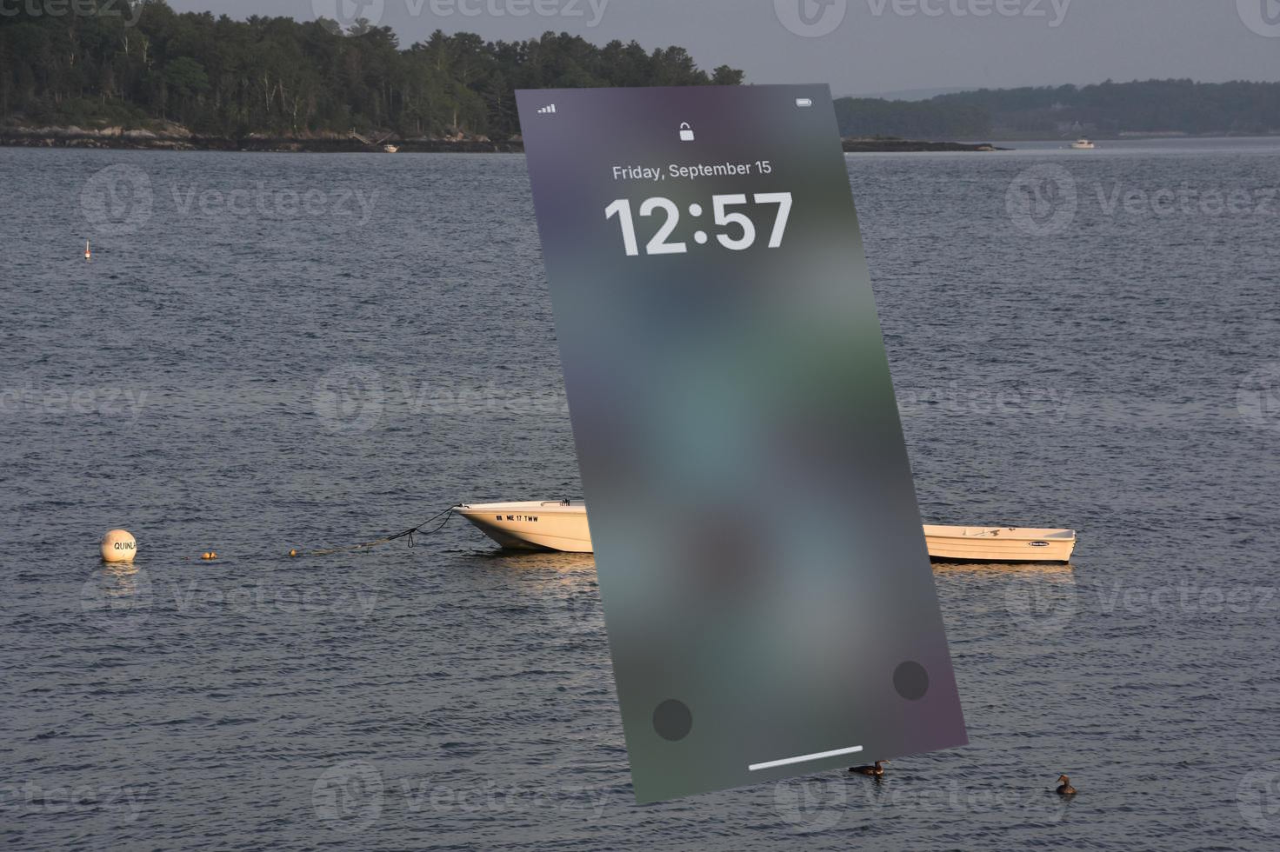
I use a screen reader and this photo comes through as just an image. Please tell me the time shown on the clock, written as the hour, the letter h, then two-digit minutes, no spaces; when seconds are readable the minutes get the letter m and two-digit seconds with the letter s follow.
12h57
